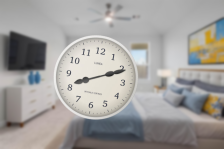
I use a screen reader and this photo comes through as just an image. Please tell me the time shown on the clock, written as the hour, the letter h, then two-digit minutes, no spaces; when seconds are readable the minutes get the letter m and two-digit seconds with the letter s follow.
8h11
